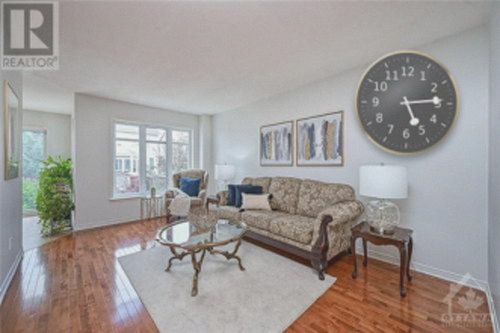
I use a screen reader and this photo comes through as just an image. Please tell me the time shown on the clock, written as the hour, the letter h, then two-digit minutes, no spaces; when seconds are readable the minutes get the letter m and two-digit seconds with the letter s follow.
5h14
